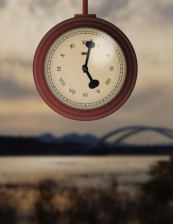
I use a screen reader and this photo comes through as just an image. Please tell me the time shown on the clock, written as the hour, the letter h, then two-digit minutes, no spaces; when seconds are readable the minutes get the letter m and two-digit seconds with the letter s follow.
5h02
